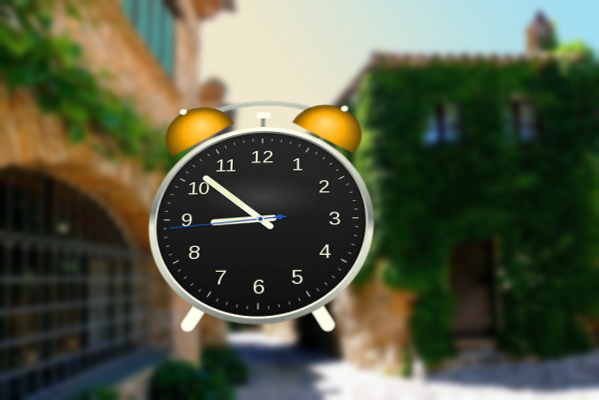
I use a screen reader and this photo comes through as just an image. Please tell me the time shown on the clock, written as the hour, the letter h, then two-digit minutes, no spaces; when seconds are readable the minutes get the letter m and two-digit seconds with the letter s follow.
8h51m44s
